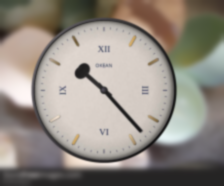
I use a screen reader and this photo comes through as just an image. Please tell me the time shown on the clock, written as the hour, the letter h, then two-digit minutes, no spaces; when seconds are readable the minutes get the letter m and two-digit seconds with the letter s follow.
10h23
